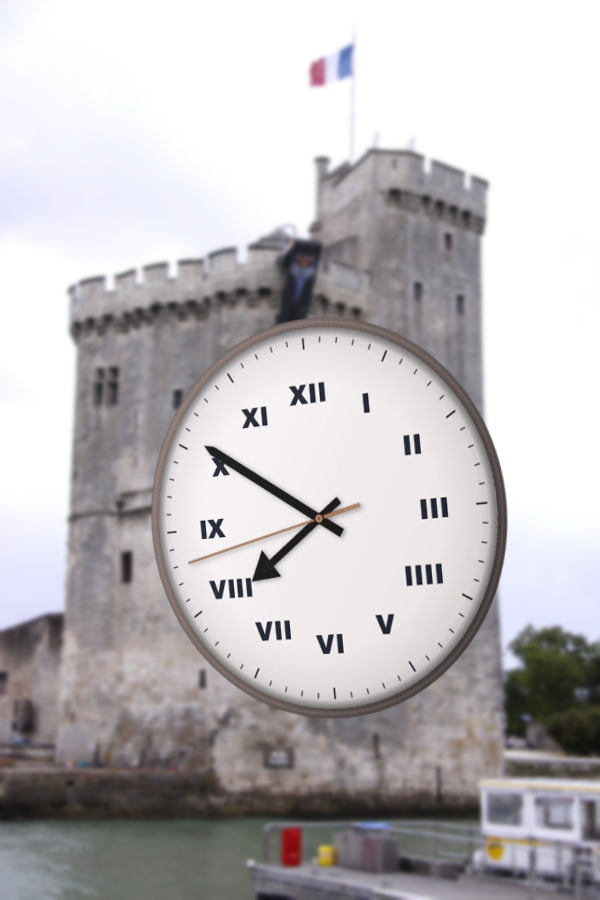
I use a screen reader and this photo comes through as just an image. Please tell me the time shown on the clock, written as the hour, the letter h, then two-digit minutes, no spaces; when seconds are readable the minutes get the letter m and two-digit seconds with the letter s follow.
7h50m43s
